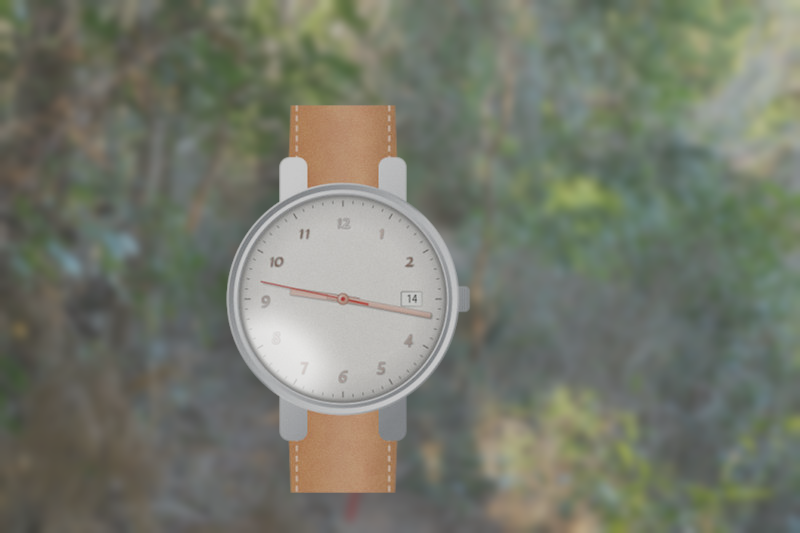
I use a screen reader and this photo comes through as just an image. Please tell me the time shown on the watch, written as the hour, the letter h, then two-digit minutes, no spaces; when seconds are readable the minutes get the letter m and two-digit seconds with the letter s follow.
9h16m47s
